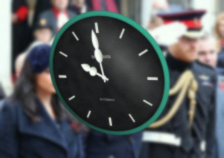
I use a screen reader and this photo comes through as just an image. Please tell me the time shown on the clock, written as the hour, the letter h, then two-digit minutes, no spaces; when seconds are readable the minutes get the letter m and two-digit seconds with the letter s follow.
9h59
